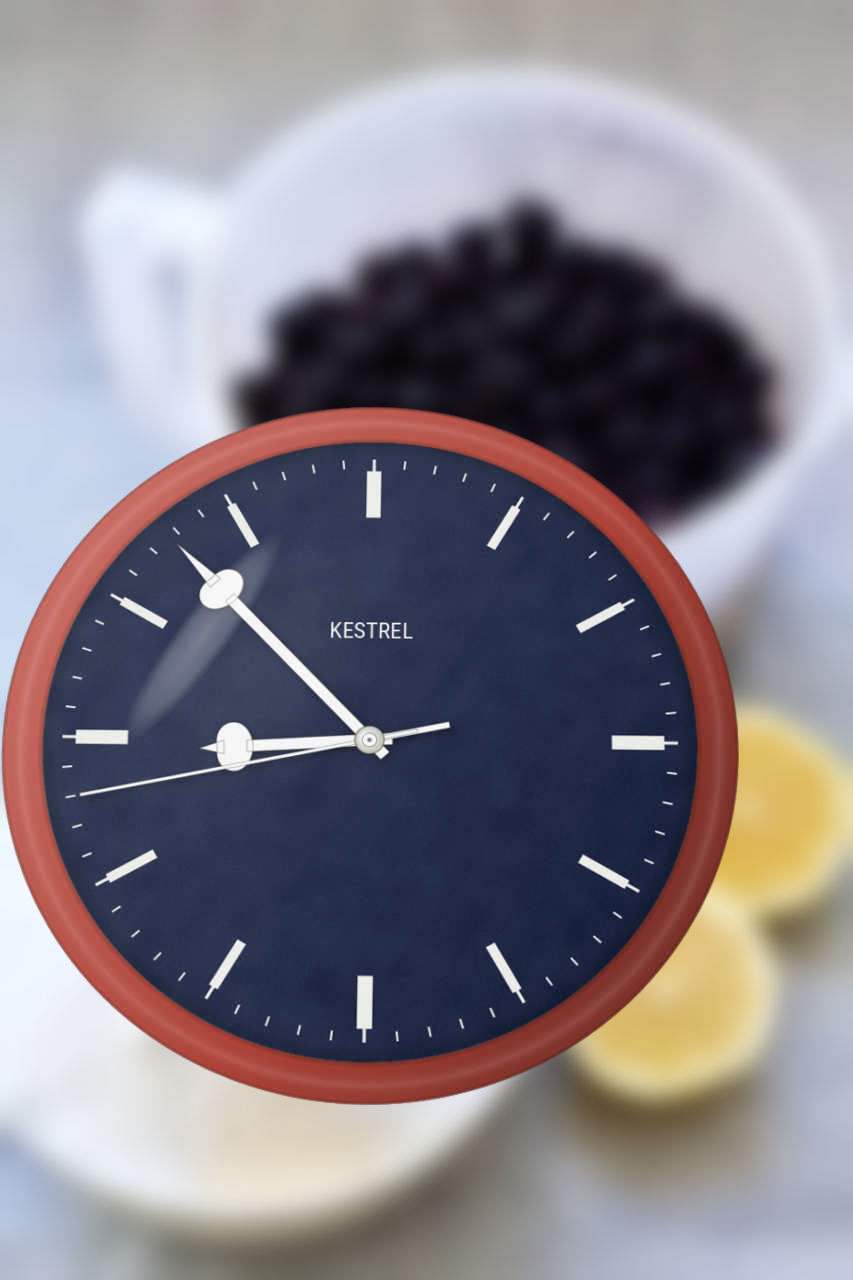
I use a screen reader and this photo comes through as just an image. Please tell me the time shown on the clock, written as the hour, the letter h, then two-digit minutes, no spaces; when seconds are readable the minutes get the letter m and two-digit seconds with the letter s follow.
8h52m43s
